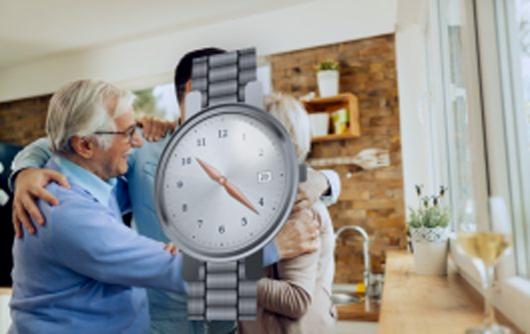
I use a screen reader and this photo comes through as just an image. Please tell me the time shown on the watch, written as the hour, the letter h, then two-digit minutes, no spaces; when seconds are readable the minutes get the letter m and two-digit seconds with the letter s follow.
10h22
